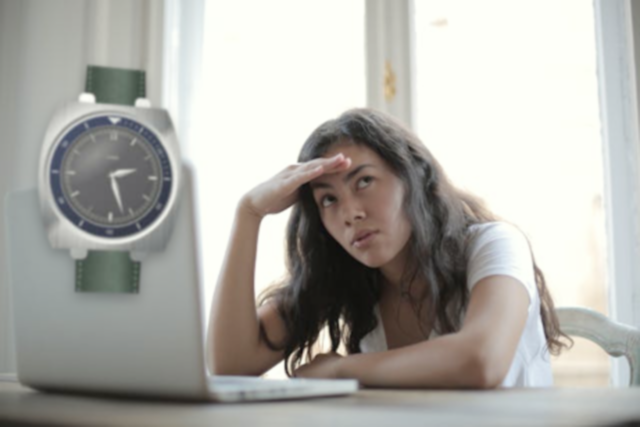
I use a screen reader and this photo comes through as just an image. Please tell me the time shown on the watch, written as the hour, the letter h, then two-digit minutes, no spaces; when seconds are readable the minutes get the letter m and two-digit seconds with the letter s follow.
2h27
